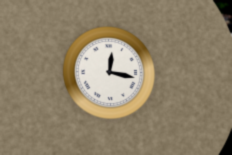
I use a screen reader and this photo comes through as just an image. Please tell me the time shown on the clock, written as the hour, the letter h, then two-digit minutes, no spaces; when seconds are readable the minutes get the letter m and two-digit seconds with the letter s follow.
12h17
